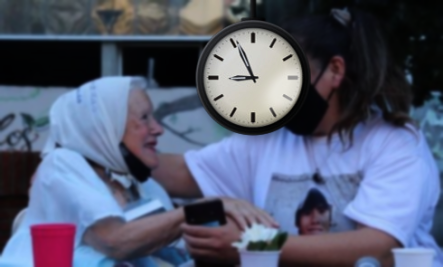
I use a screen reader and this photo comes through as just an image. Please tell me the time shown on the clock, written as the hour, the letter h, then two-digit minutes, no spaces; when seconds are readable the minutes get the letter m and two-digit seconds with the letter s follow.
8h56
